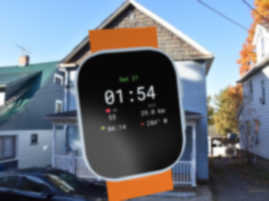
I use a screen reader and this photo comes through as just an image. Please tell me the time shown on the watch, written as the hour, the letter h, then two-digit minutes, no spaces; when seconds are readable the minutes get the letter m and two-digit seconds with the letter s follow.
1h54
